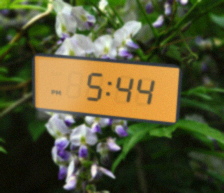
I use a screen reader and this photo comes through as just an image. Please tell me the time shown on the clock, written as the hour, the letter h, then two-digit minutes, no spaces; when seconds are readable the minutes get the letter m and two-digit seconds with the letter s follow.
5h44
